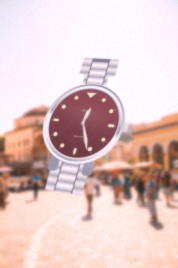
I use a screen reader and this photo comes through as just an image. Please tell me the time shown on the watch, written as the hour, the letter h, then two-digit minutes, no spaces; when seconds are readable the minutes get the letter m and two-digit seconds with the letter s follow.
12h26
